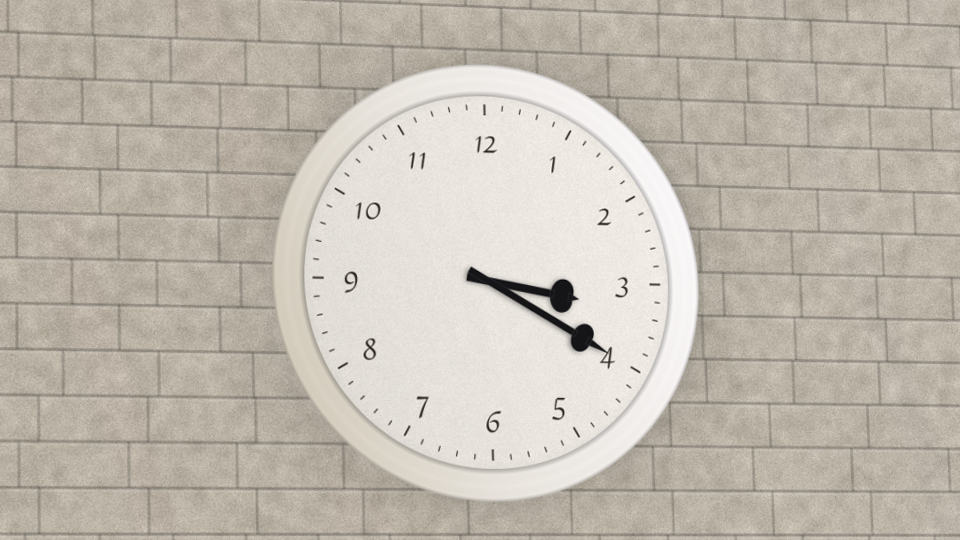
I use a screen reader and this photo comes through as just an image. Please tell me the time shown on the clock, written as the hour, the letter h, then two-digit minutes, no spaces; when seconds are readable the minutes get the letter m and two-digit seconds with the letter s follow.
3h20
